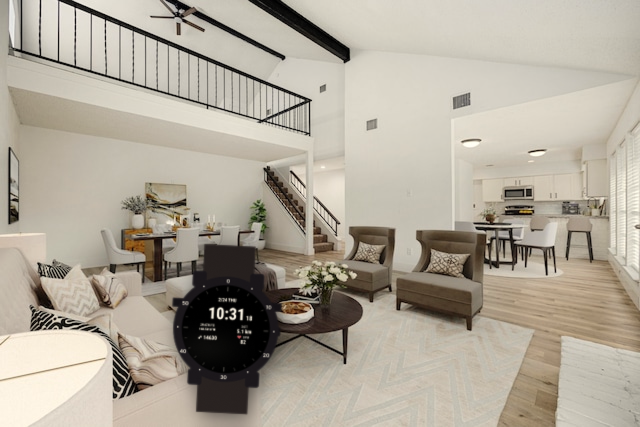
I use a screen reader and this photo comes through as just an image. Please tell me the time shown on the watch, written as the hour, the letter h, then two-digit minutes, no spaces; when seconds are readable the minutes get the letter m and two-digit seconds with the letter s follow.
10h31
